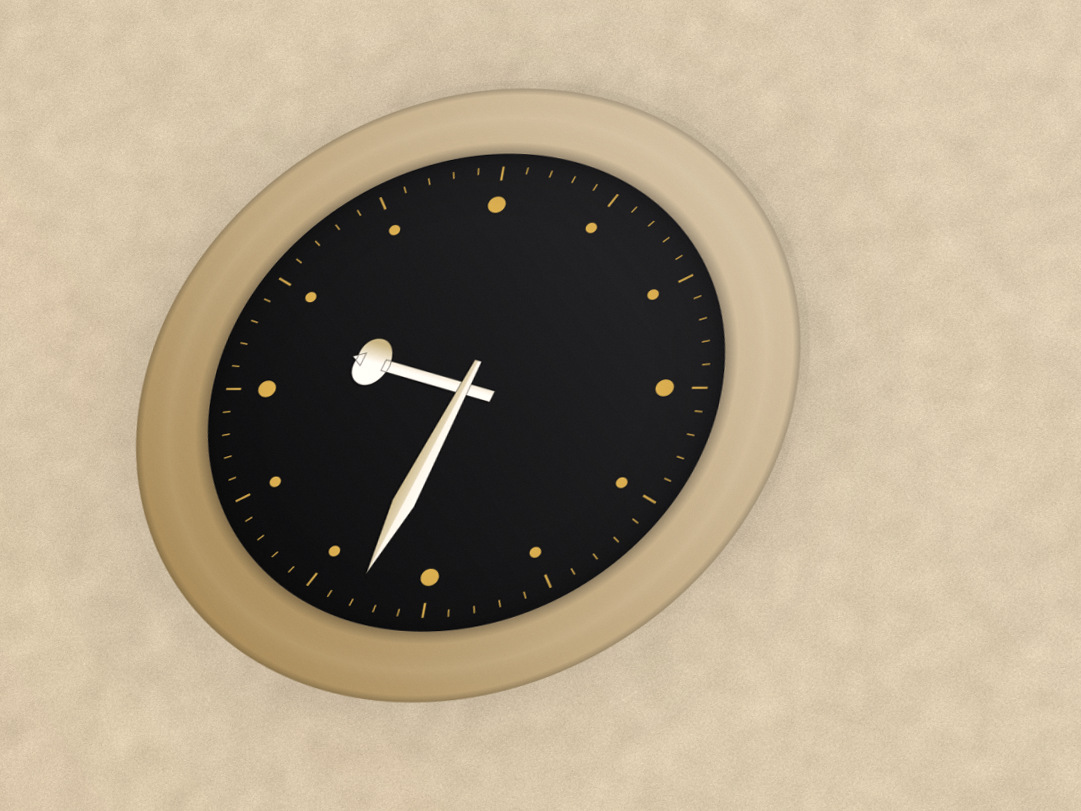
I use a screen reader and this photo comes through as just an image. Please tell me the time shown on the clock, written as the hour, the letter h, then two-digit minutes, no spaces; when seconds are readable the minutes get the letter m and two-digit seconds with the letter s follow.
9h33
